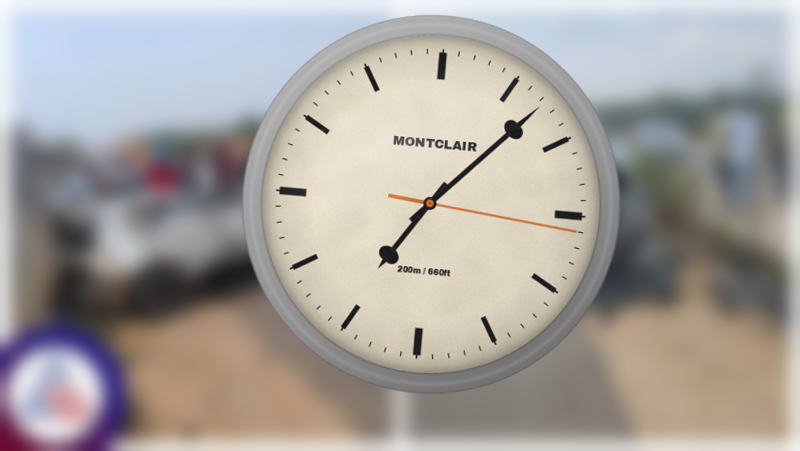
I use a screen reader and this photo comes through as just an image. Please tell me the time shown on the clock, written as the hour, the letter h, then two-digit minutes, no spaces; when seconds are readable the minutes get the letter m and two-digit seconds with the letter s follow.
7h07m16s
